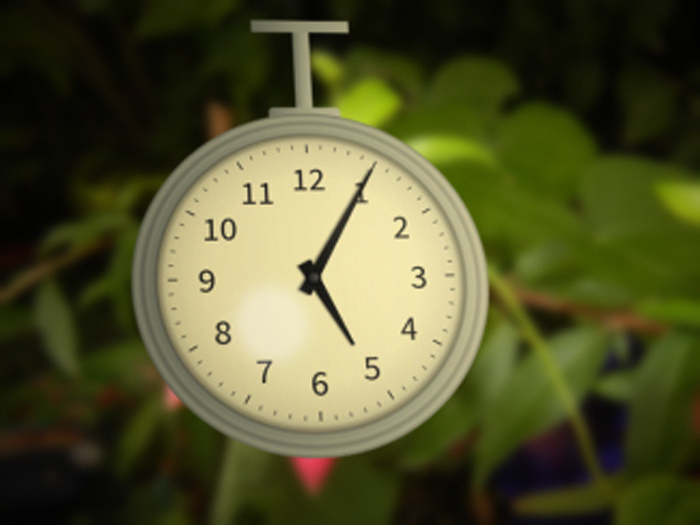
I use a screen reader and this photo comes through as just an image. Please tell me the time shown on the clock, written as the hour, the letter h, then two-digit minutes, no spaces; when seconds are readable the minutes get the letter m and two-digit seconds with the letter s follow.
5h05
